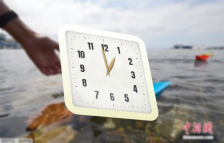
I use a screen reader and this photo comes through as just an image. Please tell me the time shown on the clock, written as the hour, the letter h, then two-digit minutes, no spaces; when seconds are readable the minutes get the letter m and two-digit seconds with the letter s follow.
12h59
